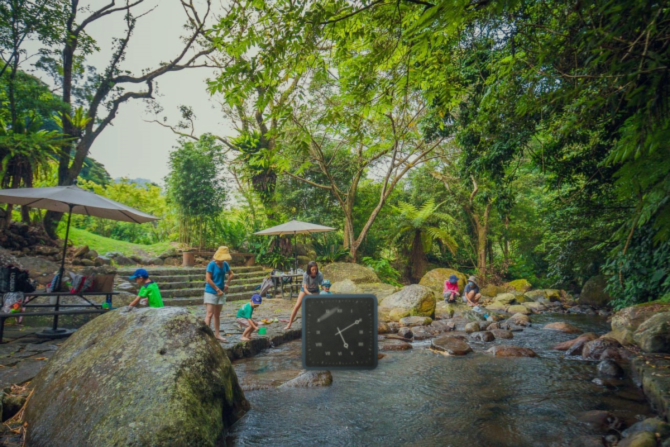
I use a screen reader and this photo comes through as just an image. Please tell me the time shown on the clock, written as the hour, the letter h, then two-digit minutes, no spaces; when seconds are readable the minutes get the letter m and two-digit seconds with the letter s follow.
5h10
